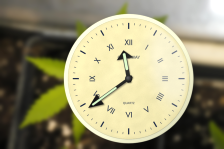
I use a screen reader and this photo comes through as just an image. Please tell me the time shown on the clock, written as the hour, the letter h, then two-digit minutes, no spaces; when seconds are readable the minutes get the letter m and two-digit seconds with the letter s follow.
11h39
